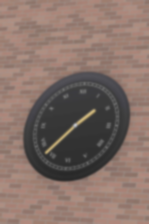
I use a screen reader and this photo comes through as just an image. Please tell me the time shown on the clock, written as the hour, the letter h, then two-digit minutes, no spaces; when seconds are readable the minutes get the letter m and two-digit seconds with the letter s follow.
1h37
